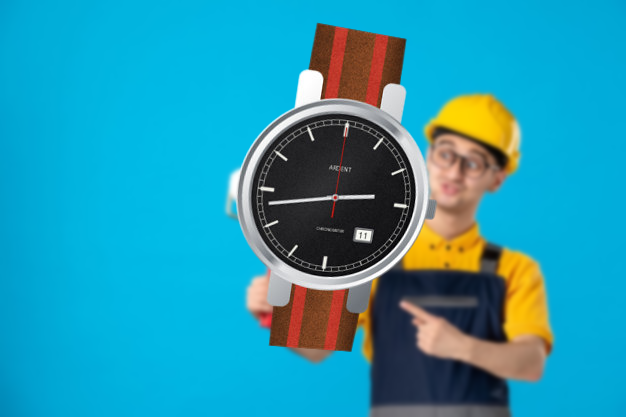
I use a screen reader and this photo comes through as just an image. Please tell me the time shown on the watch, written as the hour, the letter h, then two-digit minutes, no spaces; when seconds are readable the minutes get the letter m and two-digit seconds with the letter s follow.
2h43m00s
